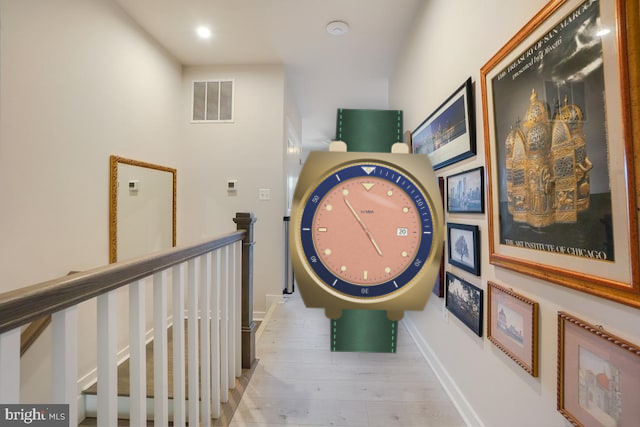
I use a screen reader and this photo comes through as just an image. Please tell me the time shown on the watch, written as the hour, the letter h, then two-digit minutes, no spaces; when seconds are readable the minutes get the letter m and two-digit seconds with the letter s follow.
4h54
